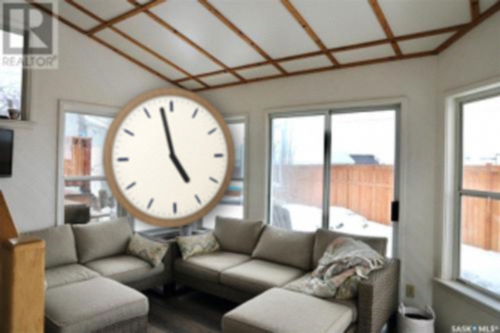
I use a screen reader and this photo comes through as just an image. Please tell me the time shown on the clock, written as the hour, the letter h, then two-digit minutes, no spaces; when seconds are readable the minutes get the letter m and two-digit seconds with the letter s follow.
4h58
